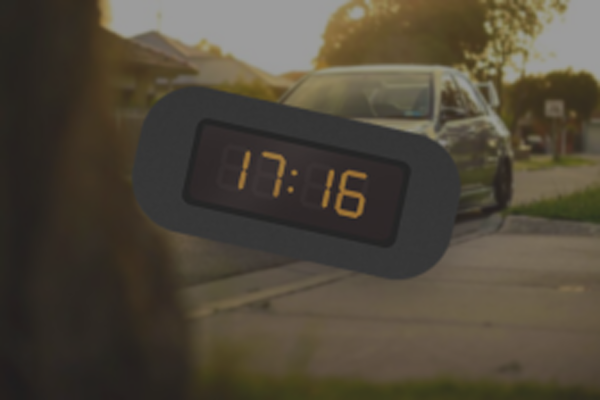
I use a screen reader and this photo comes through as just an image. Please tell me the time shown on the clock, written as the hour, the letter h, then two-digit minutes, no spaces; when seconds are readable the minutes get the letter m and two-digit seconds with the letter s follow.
17h16
